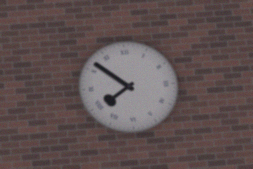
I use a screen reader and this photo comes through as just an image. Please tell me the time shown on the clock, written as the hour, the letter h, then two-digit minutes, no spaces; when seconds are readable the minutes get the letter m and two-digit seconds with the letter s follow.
7h52
